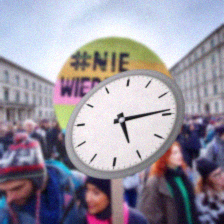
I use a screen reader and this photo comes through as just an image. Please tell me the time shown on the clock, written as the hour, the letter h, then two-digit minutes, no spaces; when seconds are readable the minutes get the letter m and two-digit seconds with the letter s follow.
5h14
